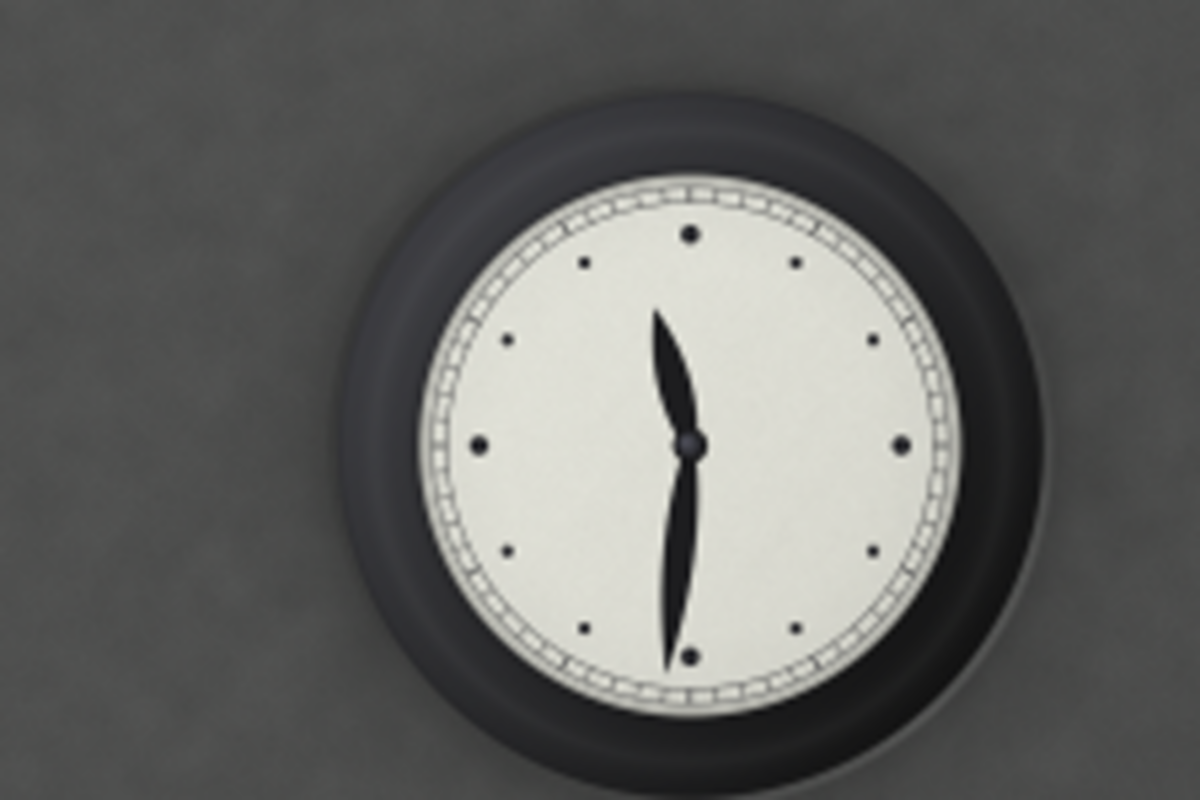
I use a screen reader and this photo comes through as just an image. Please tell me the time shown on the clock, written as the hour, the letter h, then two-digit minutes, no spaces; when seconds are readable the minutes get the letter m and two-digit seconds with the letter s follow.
11h31
